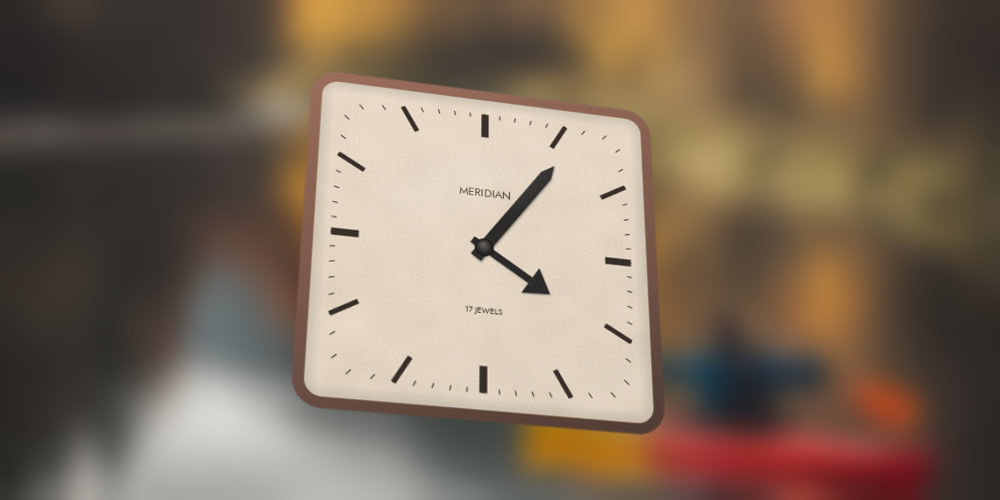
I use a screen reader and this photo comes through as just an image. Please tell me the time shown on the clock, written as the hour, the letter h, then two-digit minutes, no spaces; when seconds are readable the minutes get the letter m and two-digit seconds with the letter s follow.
4h06
